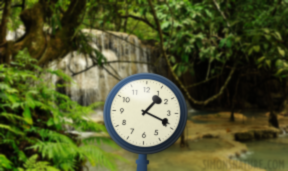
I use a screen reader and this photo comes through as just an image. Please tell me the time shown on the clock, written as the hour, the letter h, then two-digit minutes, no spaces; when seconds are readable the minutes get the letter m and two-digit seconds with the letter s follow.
1h19
